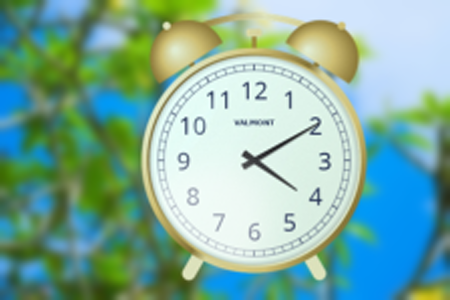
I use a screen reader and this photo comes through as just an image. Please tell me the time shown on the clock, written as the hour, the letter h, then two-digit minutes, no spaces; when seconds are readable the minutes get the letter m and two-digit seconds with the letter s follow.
4h10
